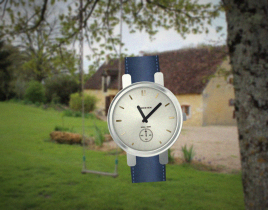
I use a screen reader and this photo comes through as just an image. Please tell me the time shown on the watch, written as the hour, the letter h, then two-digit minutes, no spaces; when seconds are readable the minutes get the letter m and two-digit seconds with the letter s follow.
11h08
